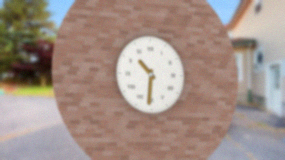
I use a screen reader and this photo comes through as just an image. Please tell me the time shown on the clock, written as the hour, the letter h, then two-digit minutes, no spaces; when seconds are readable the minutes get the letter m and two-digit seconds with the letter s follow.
10h31
